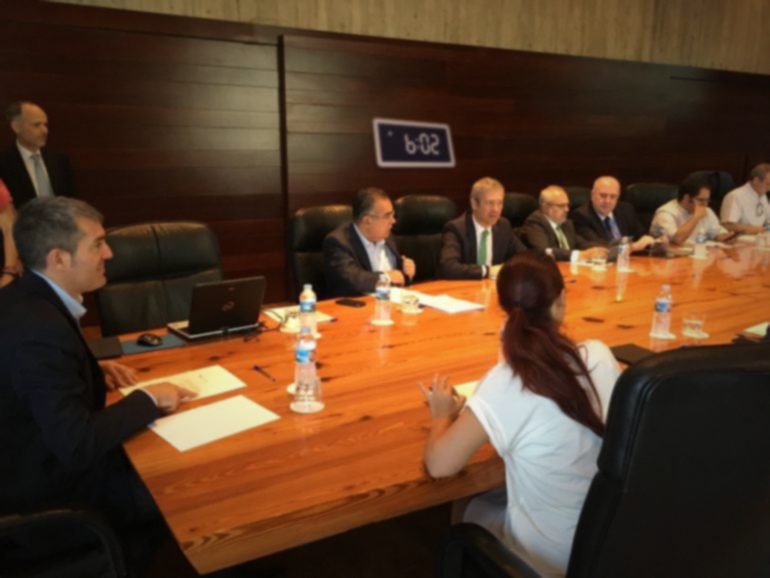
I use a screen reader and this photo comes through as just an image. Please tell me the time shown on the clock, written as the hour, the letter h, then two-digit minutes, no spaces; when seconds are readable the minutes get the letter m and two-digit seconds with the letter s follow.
6h02
